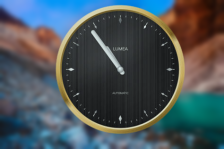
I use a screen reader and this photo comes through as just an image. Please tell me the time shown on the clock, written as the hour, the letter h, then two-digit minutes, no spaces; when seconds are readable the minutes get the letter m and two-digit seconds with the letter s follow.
10h54
